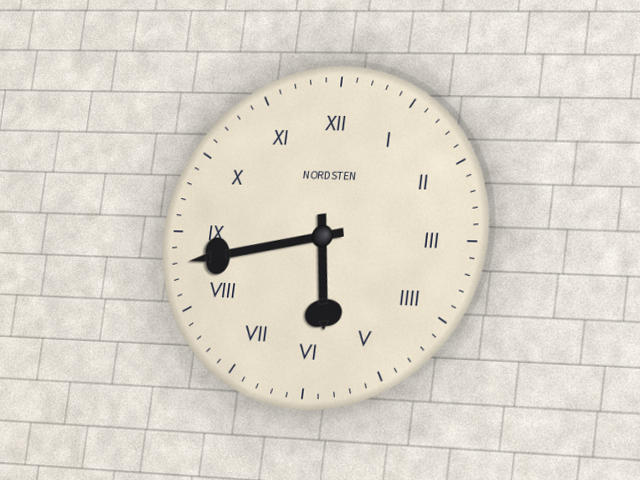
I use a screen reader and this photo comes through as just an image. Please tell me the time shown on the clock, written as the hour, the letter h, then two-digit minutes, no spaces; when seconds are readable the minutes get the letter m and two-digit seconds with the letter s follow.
5h43
